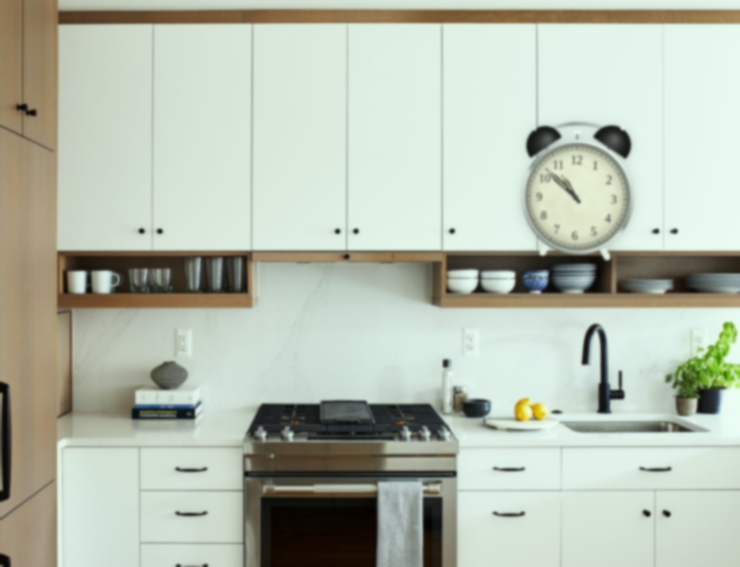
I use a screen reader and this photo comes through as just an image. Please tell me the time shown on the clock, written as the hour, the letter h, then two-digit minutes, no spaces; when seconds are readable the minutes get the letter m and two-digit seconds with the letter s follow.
10h52
